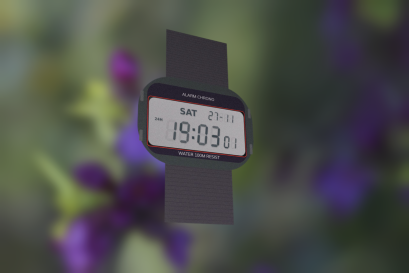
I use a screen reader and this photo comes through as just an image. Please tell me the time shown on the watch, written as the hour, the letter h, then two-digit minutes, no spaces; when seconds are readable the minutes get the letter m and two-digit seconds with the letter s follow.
19h03m01s
